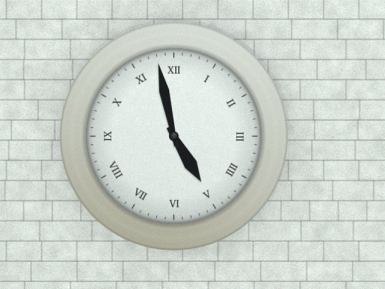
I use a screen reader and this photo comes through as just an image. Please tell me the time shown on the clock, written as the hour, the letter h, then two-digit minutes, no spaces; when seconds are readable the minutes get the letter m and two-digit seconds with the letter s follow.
4h58
